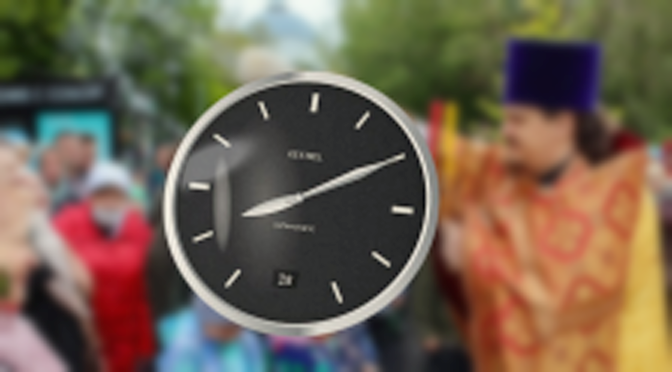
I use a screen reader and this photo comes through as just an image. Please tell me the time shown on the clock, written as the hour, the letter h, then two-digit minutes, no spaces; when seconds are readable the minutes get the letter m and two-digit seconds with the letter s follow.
8h10
